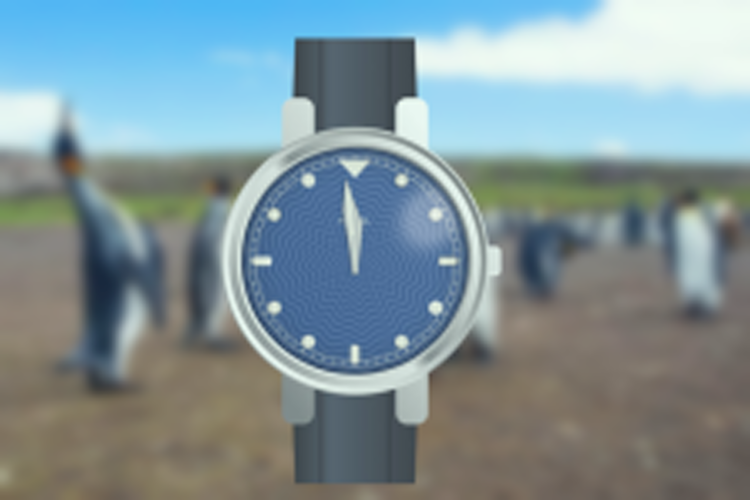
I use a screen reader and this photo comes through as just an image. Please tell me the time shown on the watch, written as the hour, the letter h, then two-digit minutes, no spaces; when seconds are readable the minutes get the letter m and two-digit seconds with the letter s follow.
11h59
